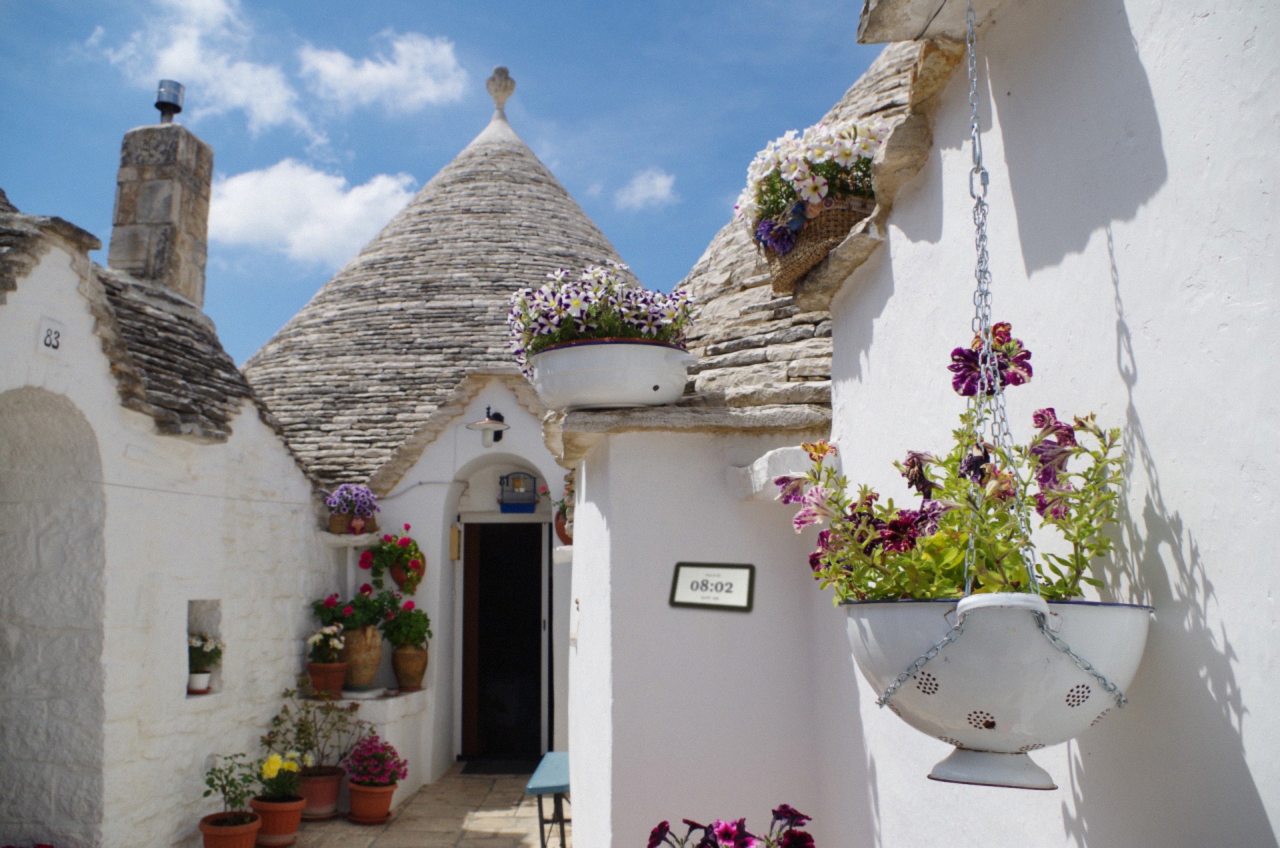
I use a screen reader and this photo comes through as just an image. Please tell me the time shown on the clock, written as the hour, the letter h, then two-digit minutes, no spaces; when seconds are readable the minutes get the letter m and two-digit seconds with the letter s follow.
8h02
